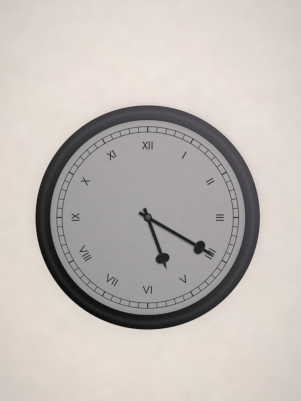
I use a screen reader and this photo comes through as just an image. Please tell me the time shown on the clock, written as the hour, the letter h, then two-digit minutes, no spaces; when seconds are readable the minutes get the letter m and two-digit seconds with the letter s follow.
5h20
